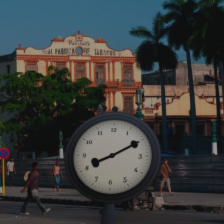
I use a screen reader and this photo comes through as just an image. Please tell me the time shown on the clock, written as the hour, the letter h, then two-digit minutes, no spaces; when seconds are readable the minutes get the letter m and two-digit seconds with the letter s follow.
8h10
